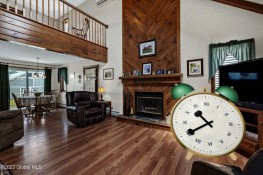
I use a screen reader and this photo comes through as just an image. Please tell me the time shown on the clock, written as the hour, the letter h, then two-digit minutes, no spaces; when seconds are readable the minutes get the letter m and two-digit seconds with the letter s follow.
10h40
